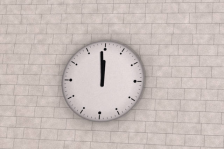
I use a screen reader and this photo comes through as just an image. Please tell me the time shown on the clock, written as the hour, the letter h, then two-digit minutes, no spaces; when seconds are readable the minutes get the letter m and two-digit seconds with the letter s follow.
11h59
